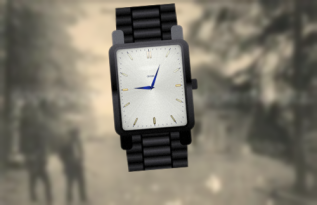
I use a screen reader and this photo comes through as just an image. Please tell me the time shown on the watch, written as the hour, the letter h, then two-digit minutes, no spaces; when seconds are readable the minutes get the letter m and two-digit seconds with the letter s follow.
9h04
